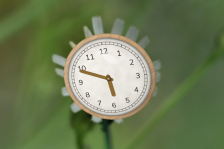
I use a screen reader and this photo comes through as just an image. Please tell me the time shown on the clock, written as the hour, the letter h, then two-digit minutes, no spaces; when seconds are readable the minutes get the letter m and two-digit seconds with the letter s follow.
5h49
